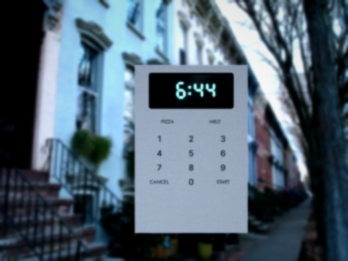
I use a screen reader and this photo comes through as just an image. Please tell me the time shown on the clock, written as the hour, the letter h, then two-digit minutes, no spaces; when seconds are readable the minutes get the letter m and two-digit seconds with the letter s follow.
6h44
